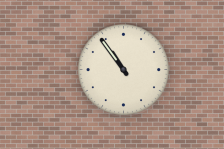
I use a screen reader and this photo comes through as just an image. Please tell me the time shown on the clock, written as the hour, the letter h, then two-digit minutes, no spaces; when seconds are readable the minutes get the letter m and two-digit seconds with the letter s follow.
10h54
